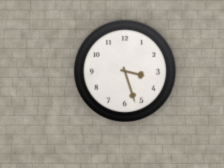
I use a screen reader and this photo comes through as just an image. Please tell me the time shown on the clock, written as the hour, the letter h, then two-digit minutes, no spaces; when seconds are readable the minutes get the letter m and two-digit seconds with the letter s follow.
3h27
